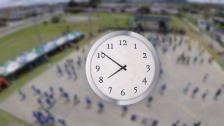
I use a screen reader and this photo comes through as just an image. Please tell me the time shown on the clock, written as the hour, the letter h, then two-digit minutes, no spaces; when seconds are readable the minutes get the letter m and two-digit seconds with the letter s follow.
7h51
